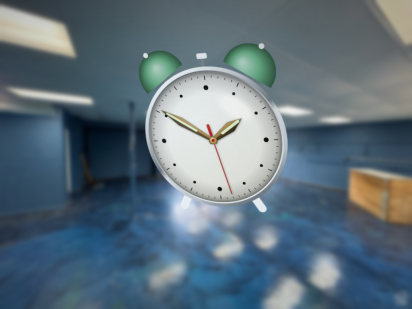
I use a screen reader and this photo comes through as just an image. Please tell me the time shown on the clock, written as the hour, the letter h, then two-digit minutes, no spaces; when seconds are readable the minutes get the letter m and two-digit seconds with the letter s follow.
1h50m28s
